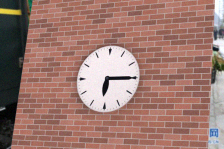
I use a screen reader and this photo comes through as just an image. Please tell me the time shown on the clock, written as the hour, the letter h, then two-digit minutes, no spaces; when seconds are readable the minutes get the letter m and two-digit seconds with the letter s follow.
6h15
